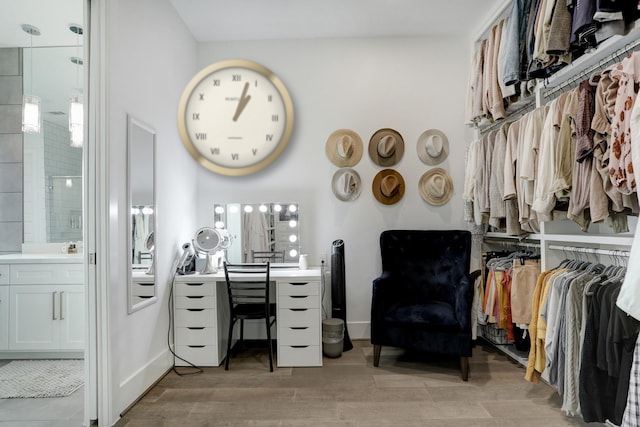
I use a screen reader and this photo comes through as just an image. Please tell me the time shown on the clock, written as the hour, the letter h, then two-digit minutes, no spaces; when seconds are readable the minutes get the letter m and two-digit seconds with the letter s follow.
1h03
